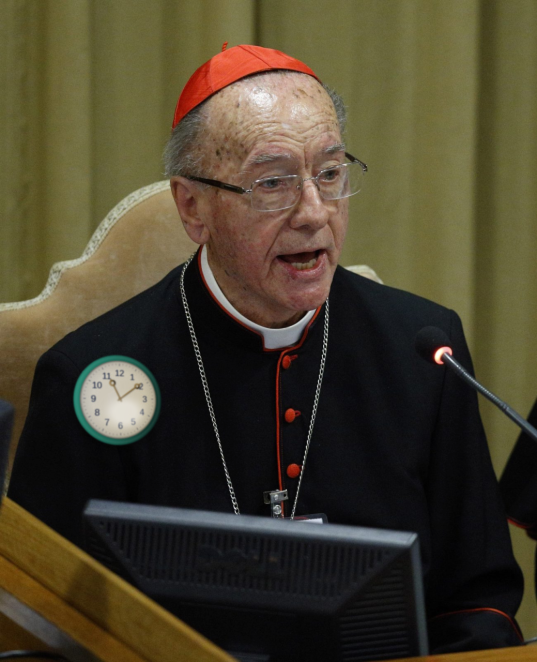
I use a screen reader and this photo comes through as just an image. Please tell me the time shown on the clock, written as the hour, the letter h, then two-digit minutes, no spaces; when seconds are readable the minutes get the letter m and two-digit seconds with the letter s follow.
11h09
